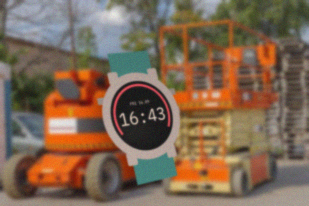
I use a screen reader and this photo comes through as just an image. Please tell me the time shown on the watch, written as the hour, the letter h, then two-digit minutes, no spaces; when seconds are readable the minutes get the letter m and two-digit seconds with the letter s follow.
16h43
